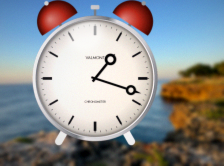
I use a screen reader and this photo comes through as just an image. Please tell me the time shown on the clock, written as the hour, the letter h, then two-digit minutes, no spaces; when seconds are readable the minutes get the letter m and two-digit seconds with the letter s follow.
1h18
